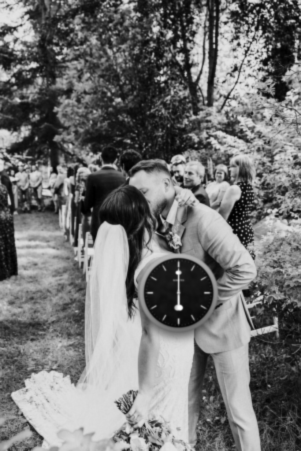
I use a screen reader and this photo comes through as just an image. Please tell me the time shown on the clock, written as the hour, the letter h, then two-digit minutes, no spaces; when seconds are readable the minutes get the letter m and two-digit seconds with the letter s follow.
6h00
